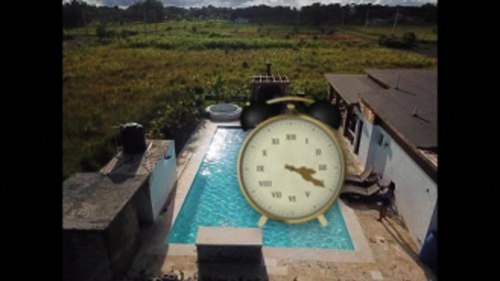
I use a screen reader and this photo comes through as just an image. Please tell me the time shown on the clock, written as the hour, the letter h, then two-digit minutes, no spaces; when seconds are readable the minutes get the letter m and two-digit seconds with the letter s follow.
3h20
